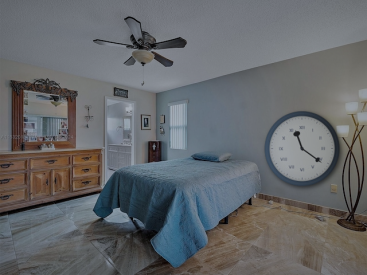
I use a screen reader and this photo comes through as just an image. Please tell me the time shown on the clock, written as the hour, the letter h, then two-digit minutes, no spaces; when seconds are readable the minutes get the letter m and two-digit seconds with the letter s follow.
11h21
